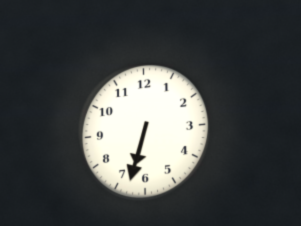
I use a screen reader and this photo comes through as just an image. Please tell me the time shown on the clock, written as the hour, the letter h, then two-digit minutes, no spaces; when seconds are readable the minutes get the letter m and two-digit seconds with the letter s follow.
6h33
